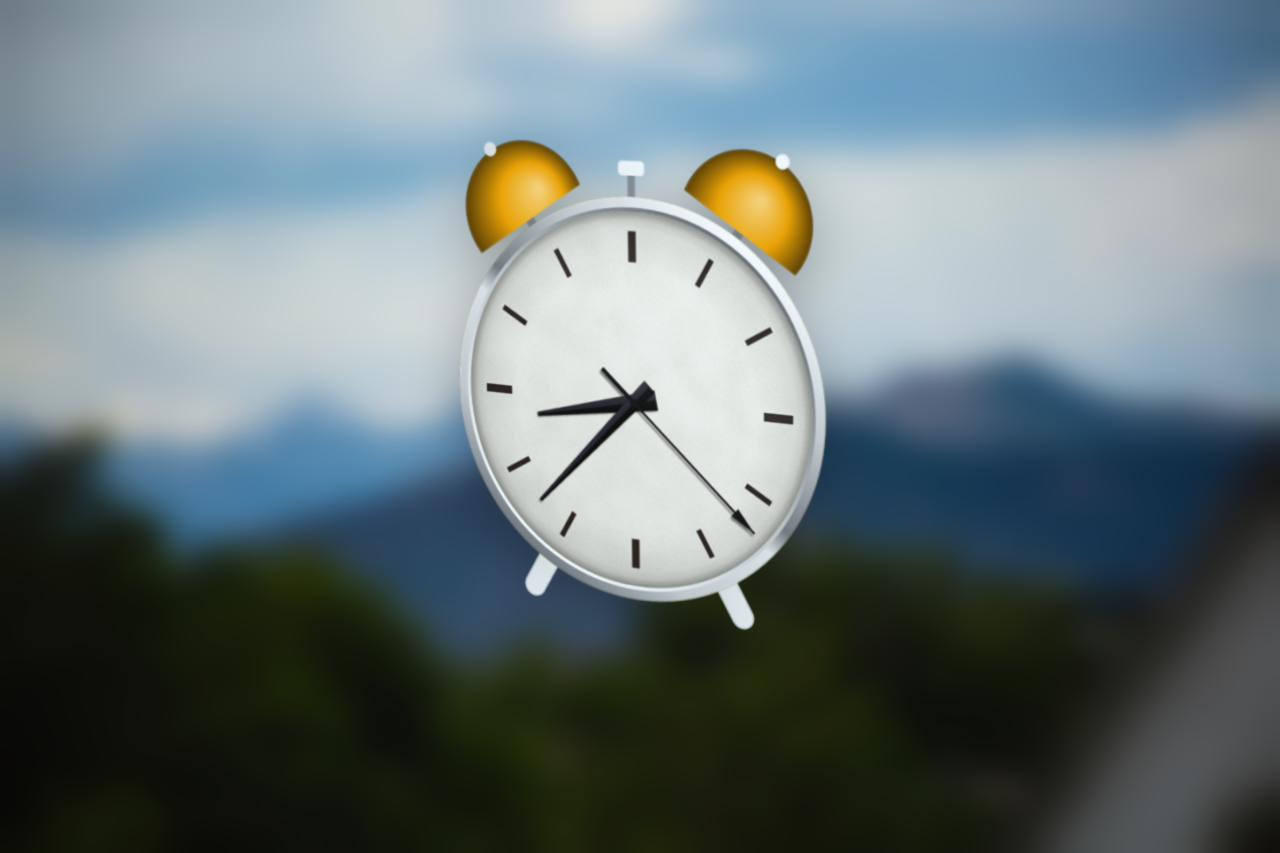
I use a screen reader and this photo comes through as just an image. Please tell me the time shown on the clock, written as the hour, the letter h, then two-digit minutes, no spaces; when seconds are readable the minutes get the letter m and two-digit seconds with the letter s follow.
8h37m22s
